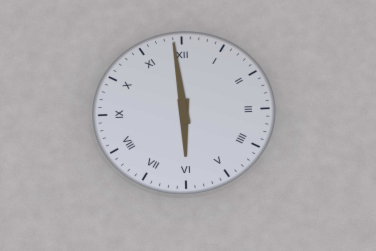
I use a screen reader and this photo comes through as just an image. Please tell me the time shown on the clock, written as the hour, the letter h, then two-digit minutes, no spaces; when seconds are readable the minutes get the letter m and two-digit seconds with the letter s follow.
5h59
